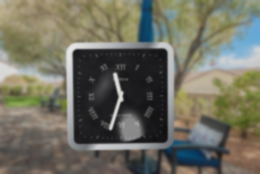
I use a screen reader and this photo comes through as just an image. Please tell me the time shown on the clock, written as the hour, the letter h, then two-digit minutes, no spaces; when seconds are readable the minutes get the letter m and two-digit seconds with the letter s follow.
11h33
